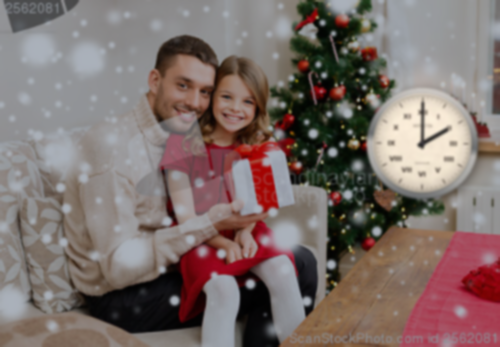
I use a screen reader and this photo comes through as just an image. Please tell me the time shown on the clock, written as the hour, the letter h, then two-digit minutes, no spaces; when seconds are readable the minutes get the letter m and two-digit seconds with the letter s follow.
2h00
